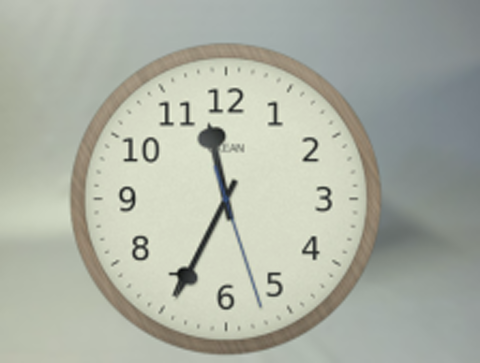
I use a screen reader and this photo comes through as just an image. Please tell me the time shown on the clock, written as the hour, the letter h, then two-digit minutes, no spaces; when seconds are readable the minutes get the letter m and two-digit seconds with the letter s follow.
11h34m27s
